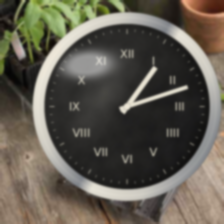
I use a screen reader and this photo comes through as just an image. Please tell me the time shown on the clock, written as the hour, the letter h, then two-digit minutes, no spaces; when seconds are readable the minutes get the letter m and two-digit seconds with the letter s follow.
1h12
